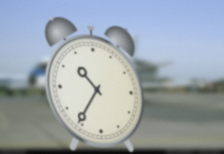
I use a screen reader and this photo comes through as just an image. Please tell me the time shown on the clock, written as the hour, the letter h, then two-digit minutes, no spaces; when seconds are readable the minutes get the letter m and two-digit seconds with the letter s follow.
10h36
